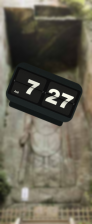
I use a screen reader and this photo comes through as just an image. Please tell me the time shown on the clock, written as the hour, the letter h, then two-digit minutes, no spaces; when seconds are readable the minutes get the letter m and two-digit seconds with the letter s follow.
7h27
